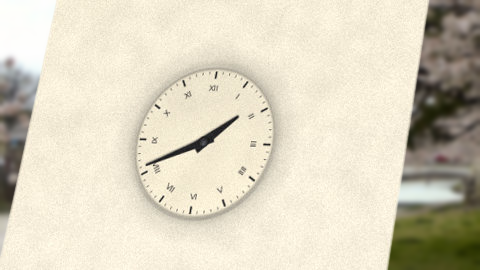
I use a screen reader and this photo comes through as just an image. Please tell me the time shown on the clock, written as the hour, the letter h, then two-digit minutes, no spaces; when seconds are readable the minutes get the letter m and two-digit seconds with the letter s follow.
1h41
